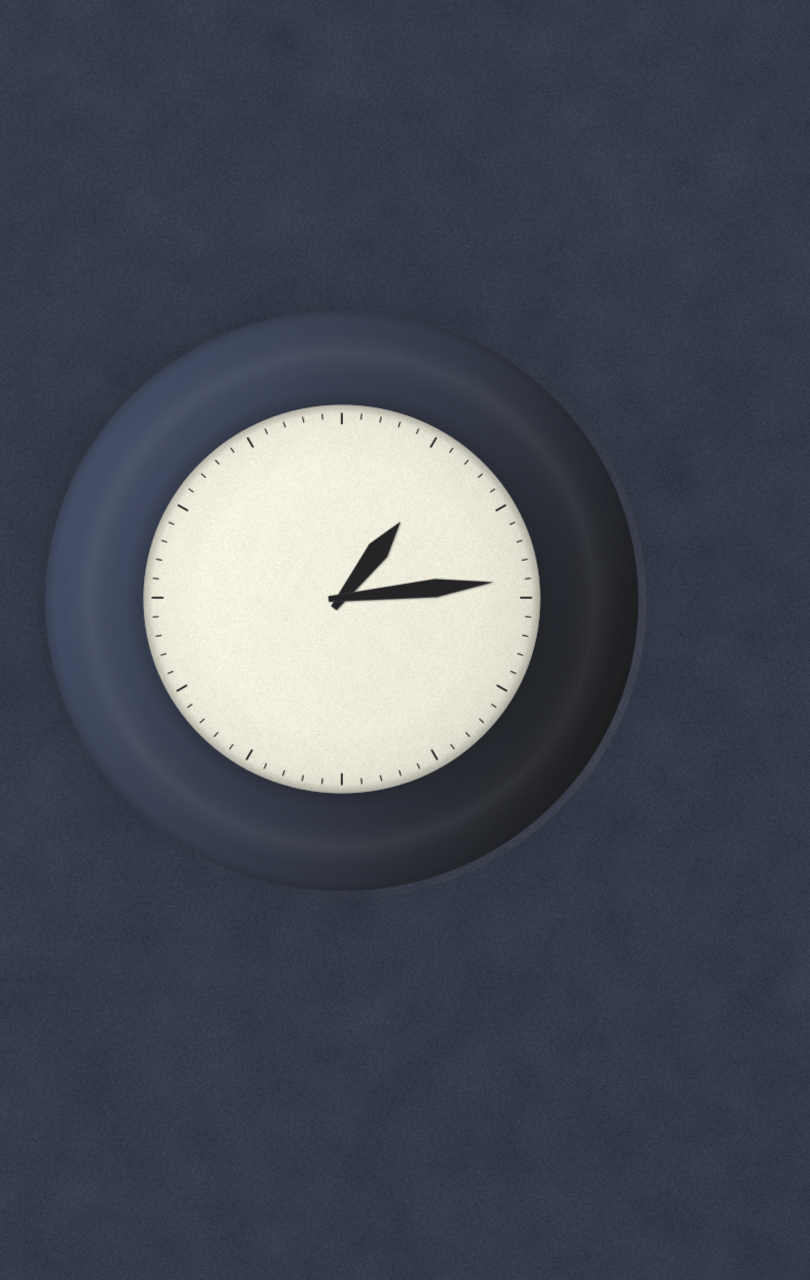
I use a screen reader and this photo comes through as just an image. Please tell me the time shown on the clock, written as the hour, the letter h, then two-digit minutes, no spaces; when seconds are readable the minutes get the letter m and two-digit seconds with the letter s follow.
1h14
